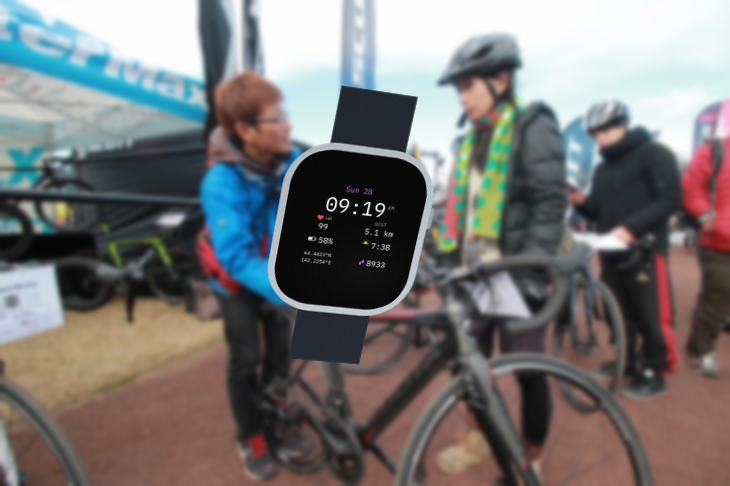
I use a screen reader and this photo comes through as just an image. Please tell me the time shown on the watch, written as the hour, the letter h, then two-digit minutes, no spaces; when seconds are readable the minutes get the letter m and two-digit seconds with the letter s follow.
9h19
